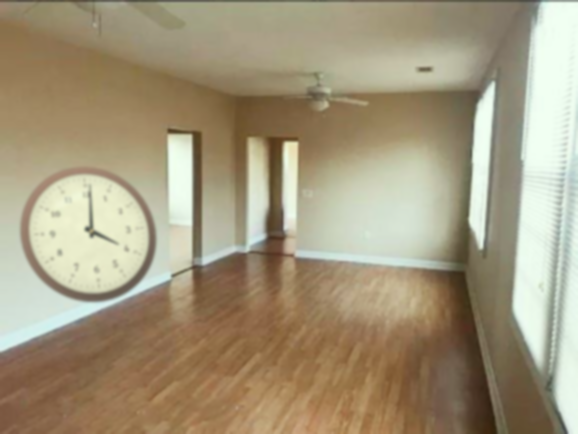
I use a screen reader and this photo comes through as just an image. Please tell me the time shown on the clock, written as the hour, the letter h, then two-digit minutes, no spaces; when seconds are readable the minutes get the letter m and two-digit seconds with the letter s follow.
4h01
